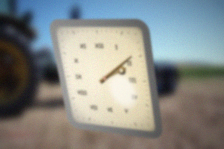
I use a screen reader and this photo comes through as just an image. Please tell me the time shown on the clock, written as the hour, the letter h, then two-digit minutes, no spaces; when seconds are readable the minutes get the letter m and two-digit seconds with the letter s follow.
2h09
